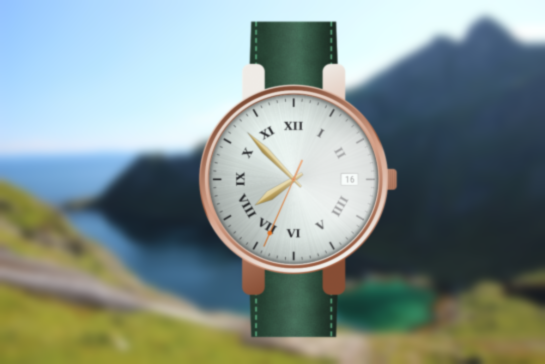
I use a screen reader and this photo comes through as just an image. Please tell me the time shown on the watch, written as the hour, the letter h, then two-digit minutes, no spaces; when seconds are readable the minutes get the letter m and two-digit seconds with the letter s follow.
7h52m34s
